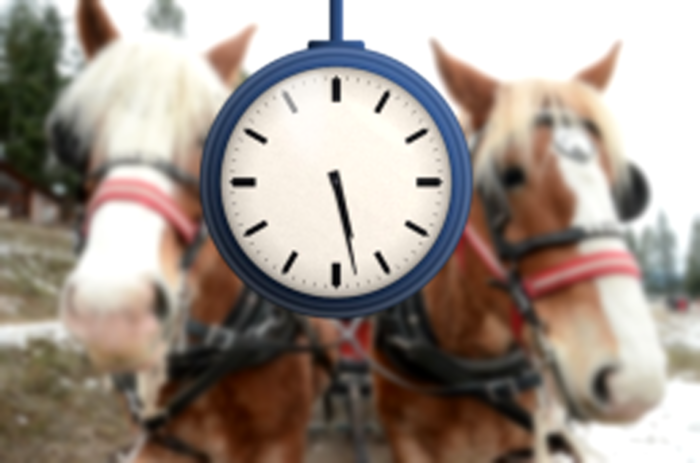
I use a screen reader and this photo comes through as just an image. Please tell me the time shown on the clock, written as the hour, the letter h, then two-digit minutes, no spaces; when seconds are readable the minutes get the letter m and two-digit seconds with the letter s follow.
5h28
